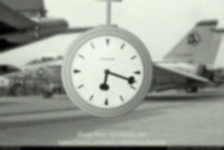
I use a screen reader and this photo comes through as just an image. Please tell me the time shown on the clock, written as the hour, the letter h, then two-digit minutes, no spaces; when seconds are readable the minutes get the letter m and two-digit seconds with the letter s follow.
6h18
